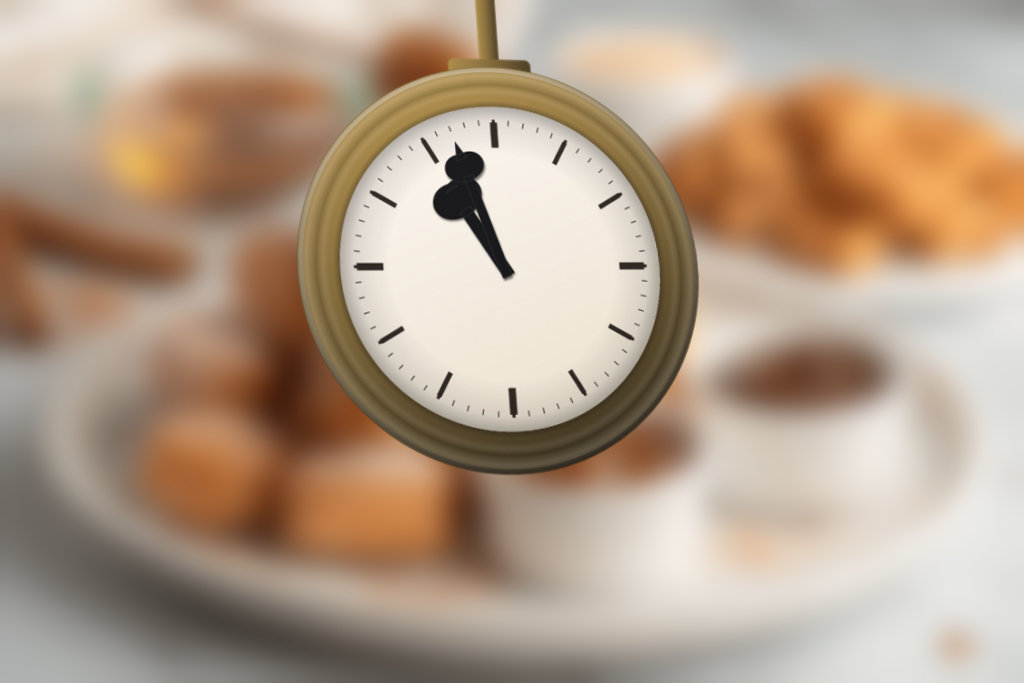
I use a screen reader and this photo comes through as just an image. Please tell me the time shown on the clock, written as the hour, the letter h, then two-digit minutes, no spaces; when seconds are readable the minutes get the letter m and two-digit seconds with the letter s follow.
10h57
